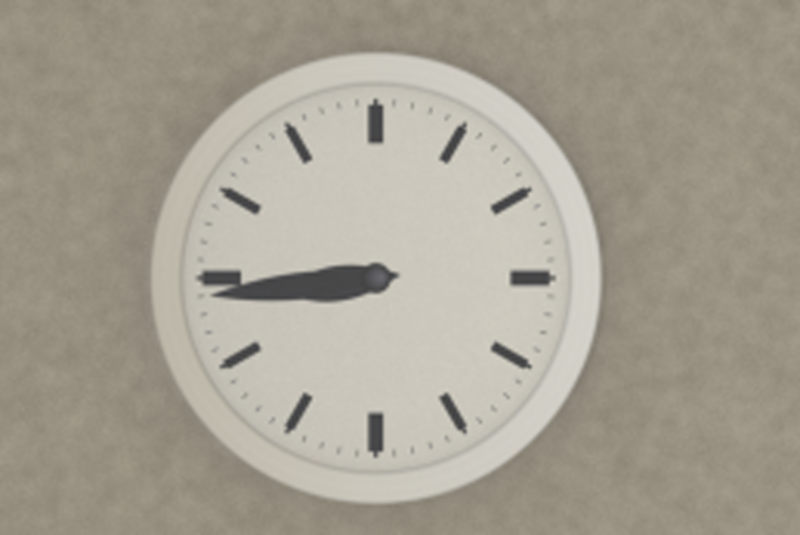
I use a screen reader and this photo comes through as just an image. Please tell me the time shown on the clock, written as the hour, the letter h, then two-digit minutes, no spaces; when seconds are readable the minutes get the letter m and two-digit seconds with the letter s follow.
8h44
